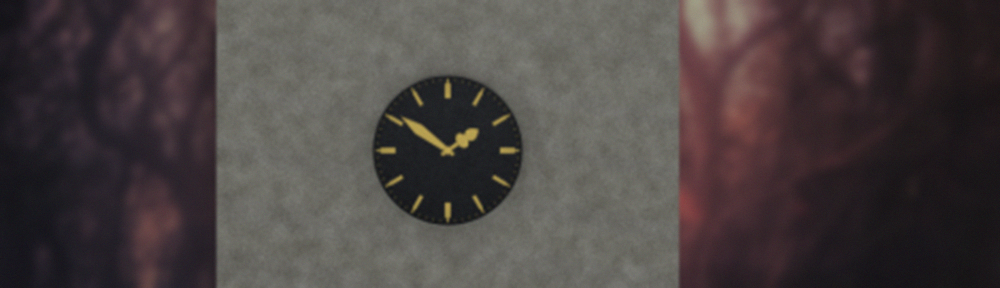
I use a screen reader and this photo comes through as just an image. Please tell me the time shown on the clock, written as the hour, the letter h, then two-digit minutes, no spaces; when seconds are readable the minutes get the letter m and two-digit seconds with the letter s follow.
1h51
